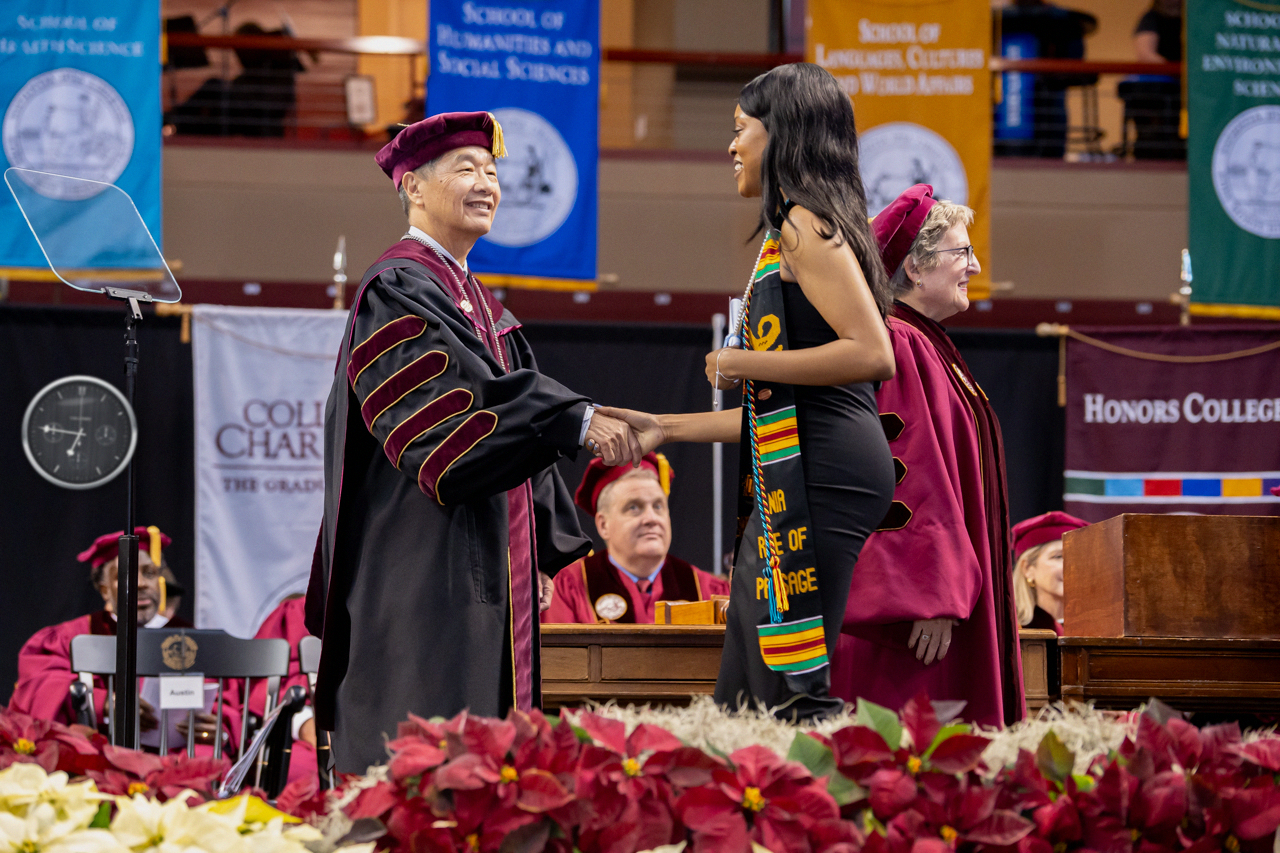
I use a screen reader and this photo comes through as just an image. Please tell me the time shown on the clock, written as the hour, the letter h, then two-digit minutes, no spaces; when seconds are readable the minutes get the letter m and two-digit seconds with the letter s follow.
6h46
